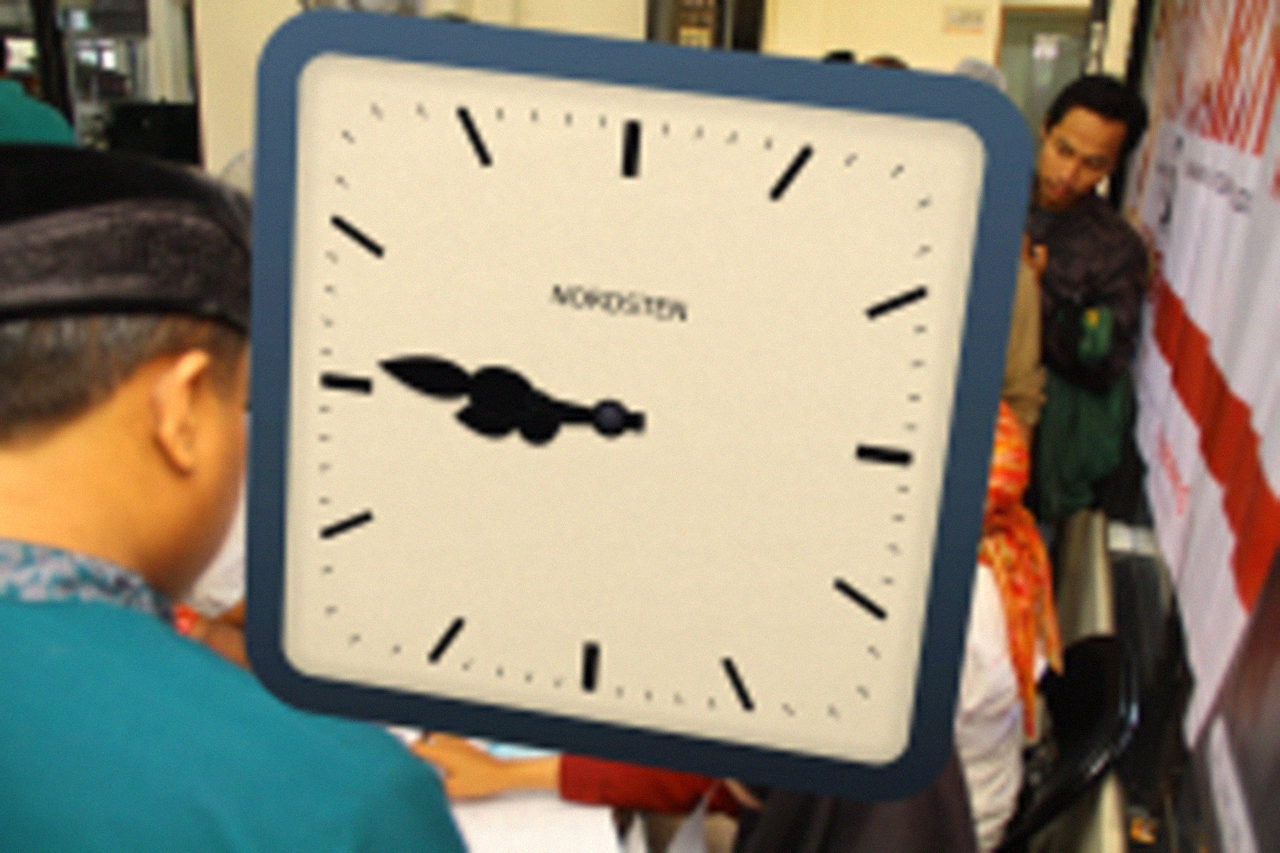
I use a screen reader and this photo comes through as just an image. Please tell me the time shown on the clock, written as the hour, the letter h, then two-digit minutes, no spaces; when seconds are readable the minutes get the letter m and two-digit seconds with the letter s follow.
8h46
